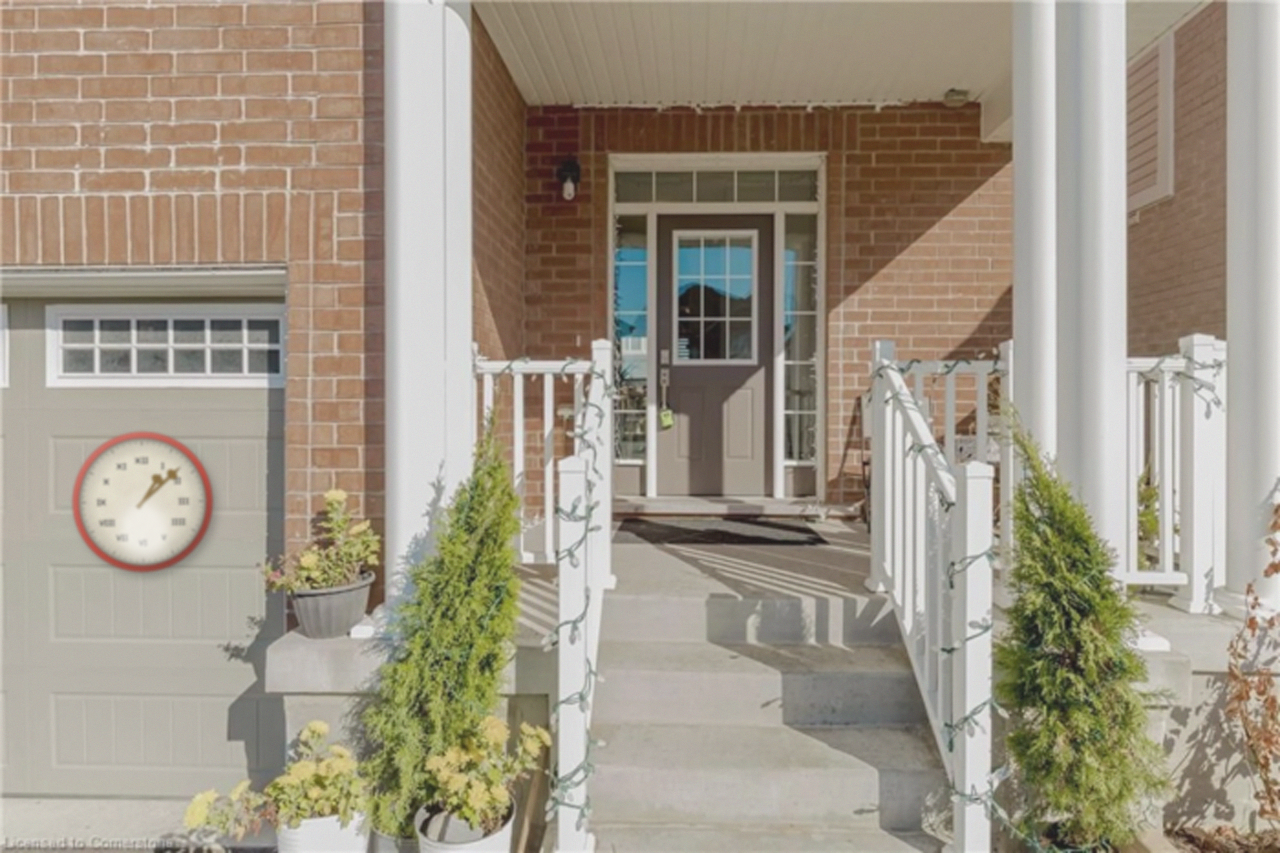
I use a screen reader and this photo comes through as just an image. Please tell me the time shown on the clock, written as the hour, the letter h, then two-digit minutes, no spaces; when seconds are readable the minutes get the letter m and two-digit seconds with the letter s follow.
1h08
